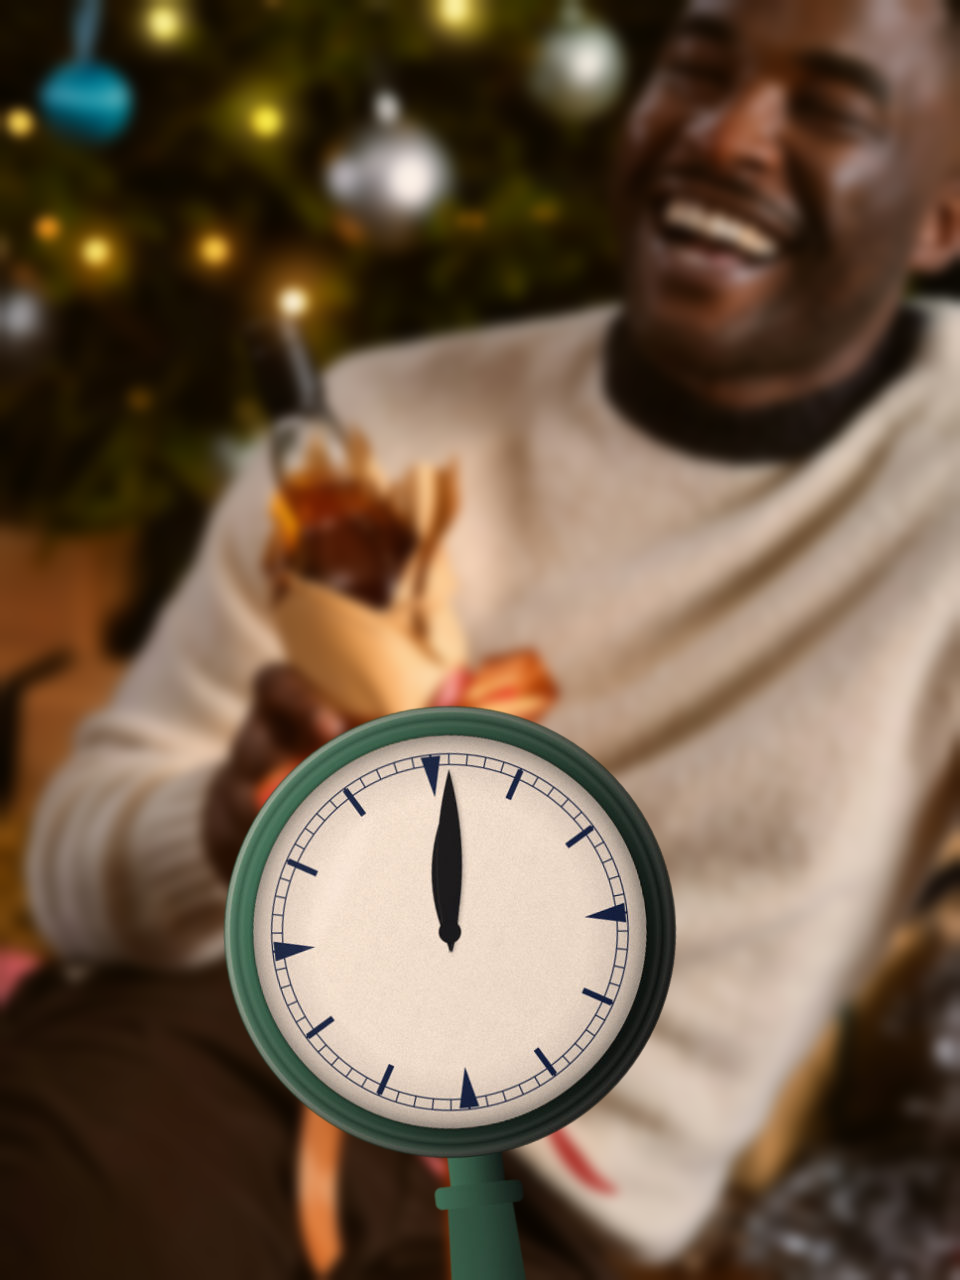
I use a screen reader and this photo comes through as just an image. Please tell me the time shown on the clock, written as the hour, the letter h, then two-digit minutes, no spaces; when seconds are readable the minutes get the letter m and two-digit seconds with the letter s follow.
12h01
